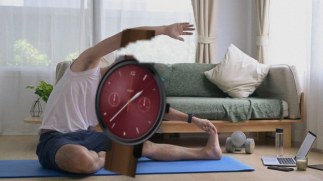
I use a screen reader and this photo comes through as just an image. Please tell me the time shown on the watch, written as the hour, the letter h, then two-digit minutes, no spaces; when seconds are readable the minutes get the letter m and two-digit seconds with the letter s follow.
1h37
